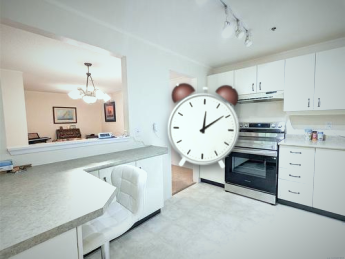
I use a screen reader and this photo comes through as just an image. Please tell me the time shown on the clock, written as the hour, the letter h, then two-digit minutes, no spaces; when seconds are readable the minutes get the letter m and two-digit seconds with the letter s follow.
12h09
